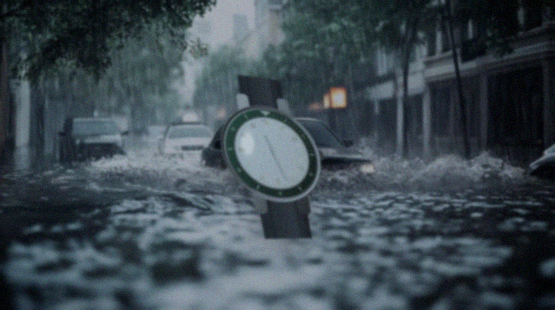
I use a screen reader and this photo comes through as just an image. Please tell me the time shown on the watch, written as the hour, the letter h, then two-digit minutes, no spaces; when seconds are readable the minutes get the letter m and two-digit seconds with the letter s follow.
11h27
